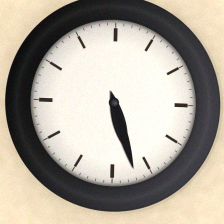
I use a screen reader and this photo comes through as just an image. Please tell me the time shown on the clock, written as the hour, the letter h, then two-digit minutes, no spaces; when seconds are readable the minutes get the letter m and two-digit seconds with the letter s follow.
5h27
